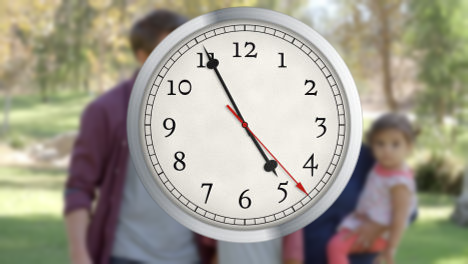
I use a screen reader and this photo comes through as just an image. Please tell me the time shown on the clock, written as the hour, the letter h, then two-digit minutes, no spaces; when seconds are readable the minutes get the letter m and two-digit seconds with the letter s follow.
4h55m23s
